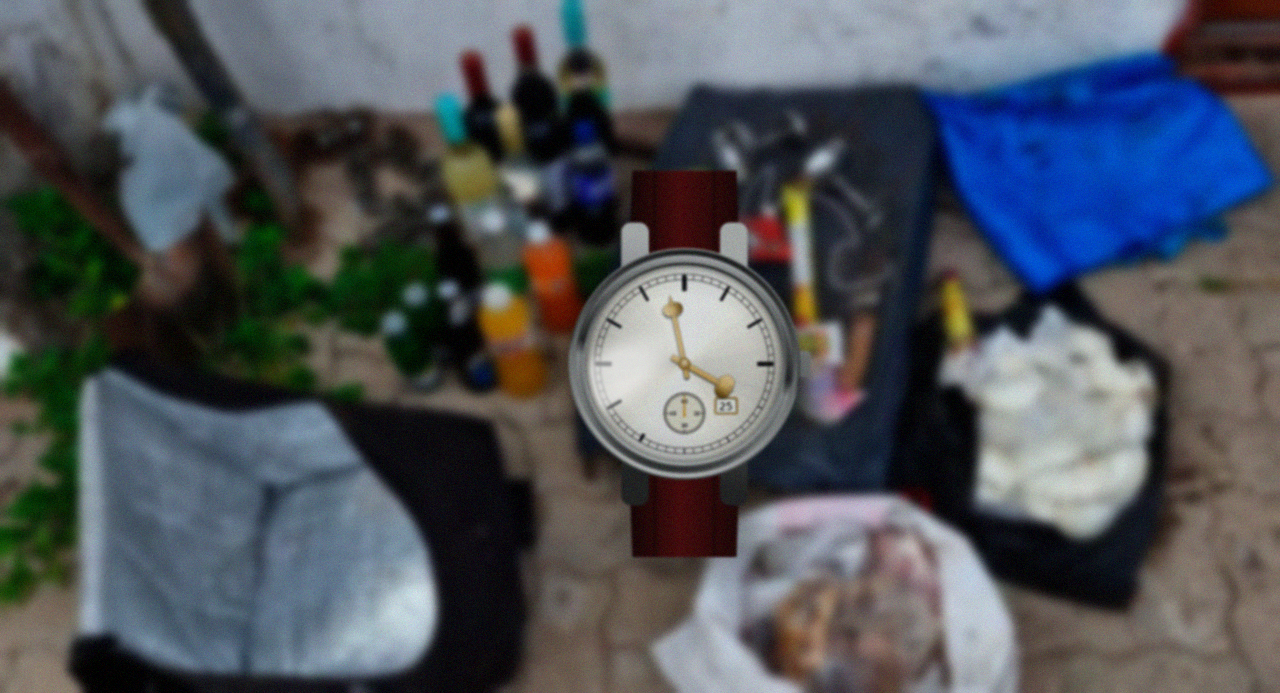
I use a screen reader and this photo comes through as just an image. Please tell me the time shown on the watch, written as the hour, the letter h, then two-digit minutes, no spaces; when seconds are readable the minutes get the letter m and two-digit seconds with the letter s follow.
3h58
